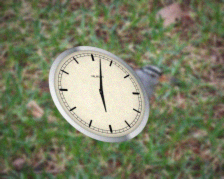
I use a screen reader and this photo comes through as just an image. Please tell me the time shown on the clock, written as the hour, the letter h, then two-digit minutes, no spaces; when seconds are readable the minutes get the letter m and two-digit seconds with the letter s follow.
6h02
